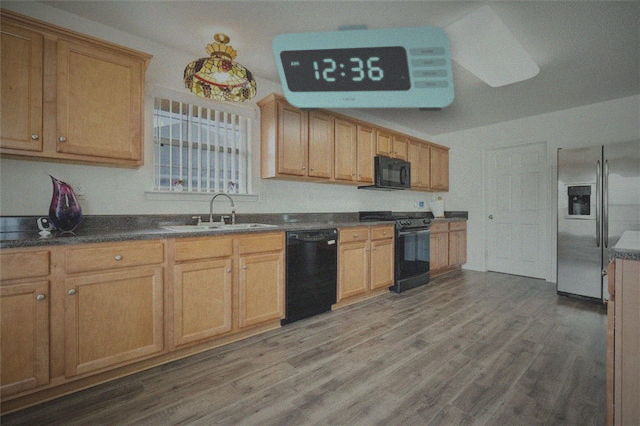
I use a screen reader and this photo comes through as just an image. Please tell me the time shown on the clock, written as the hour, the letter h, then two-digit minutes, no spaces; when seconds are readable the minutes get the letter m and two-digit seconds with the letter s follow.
12h36
